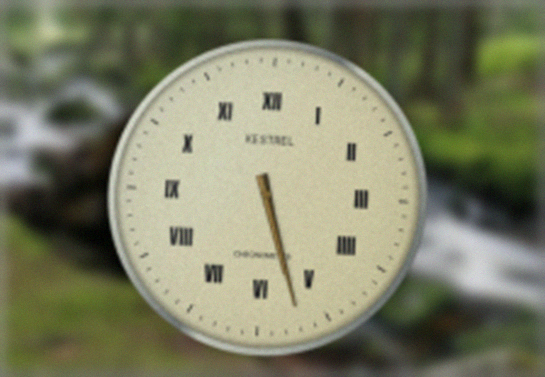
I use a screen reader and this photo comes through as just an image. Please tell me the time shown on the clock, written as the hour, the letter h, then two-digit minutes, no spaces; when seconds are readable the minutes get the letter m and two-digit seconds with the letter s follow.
5h27
